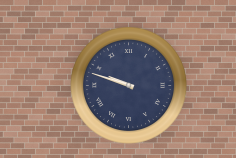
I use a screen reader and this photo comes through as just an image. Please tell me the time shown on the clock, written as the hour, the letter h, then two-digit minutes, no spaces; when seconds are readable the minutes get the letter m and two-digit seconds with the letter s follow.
9h48
